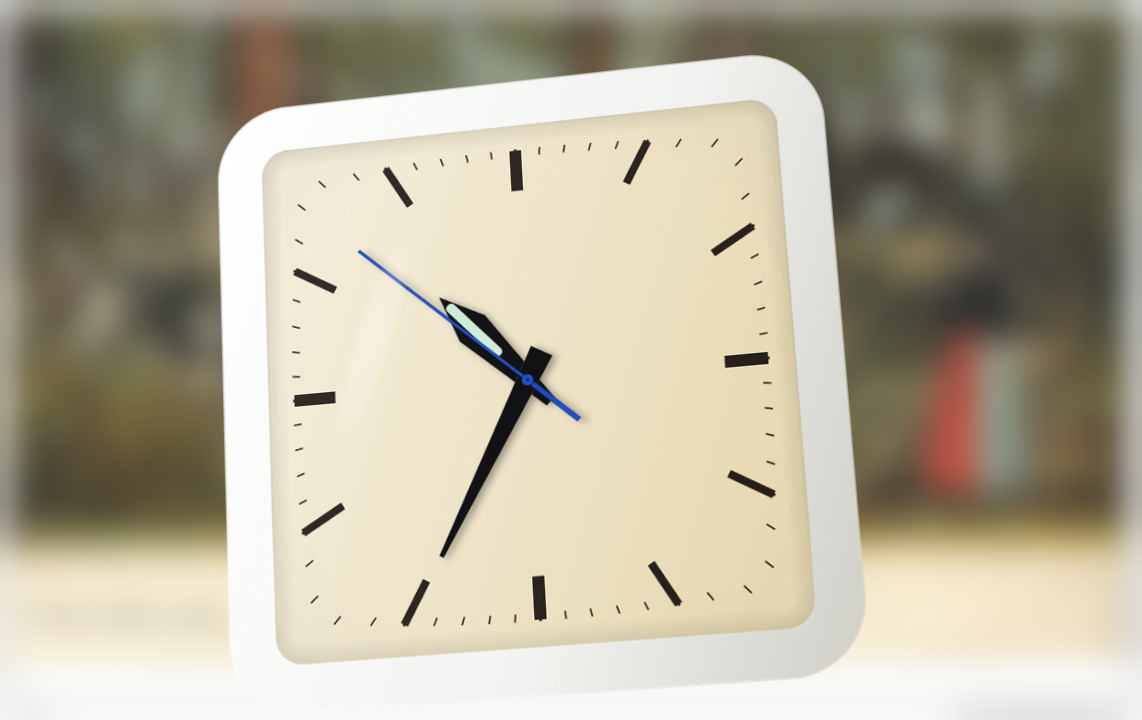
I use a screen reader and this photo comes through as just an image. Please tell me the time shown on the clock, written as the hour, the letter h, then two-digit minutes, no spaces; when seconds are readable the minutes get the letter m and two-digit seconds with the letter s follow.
10h34m52s
